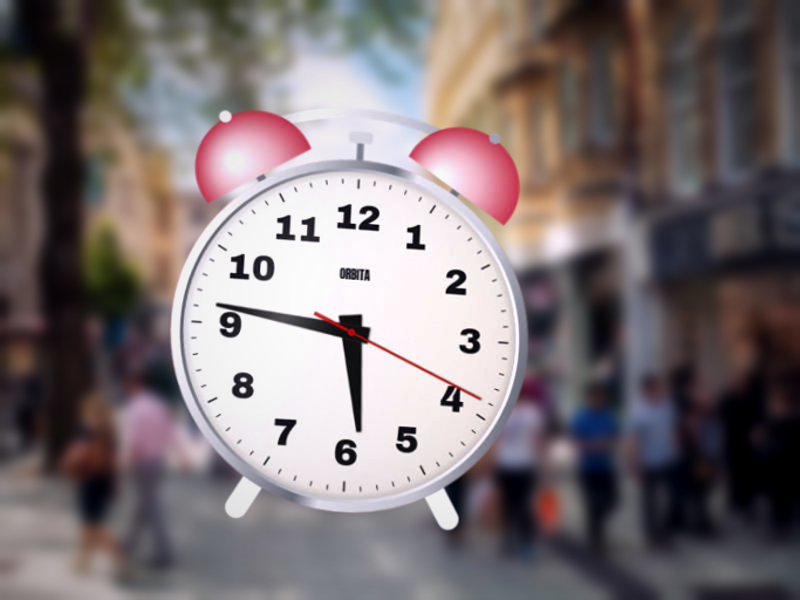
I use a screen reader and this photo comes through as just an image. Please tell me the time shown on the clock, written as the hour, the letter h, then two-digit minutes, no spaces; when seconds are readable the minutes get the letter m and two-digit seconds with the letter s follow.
5h46m19s
